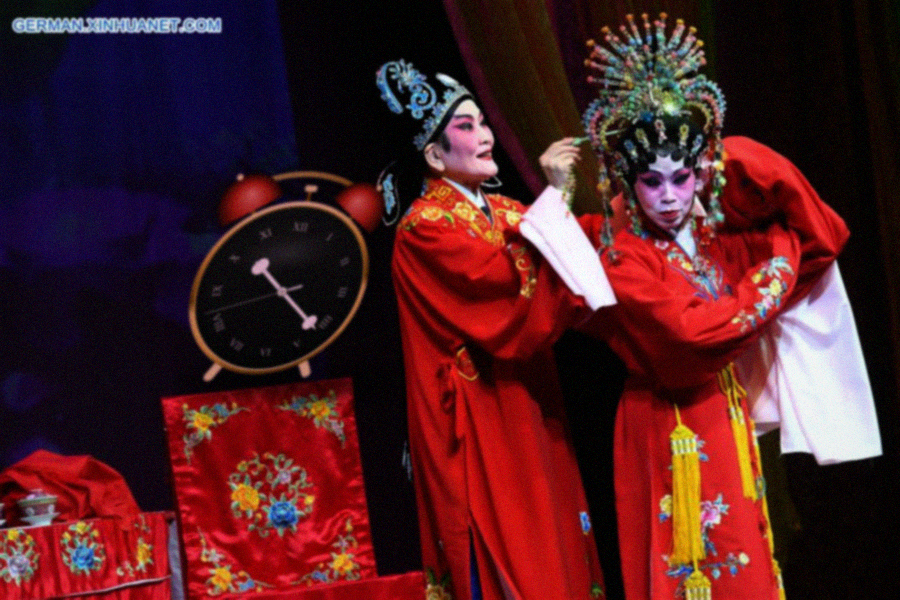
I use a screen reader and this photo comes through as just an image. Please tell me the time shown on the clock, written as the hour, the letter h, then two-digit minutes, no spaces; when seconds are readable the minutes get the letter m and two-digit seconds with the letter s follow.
10h21m42s
